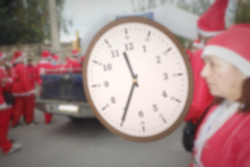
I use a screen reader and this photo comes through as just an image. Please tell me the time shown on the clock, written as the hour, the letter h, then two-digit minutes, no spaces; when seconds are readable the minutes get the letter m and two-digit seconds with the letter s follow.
11h35
